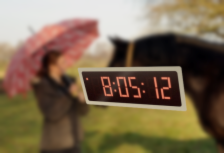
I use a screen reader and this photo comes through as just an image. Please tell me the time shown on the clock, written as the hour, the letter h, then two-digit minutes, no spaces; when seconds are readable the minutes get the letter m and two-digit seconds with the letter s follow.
8h05m12s
